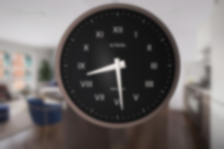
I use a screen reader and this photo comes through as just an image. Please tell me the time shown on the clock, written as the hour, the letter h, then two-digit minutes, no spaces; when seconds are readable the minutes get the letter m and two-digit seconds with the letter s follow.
8h29
